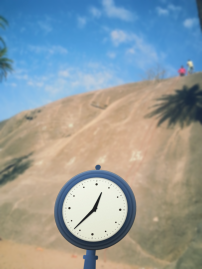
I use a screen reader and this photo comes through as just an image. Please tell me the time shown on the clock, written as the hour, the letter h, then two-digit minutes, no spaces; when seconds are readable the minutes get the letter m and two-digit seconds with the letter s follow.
12h37
